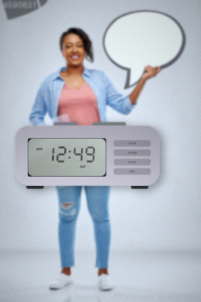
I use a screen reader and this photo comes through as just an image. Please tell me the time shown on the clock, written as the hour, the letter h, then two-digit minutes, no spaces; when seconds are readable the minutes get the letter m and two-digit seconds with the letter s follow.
12h49
